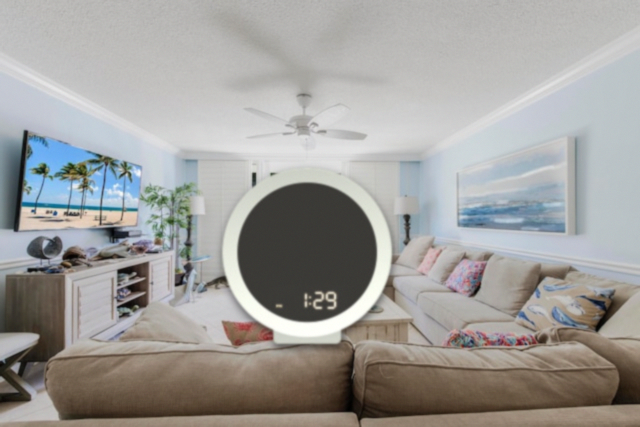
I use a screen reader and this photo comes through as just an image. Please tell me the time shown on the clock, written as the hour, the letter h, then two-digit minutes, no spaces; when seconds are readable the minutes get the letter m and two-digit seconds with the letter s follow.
1h29
